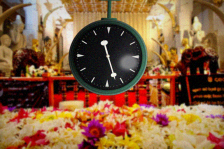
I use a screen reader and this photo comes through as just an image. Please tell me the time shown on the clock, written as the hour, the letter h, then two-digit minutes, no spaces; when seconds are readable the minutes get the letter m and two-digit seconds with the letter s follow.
11h27
